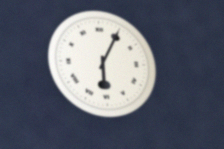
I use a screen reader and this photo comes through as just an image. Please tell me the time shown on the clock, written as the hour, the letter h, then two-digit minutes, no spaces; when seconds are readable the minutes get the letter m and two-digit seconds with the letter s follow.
6h05
